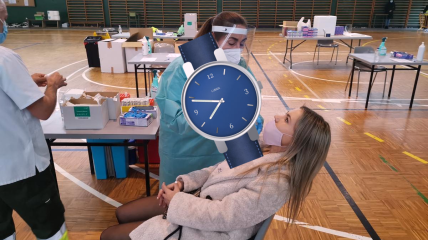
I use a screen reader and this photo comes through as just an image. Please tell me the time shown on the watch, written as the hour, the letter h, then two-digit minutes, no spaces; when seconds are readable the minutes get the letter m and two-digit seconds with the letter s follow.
7h49
